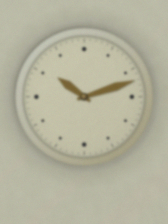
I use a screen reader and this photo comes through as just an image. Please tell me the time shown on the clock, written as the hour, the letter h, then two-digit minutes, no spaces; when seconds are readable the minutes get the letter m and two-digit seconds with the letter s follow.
10h12
